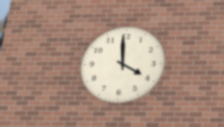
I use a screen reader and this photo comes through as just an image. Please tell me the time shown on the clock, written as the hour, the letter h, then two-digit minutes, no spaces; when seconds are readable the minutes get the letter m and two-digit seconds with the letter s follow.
3h59
